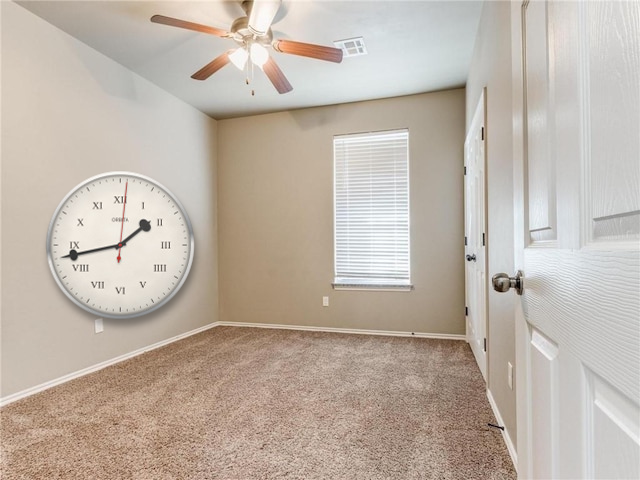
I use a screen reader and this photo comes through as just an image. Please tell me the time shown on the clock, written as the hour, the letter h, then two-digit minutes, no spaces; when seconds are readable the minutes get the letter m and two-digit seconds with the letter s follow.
1h43m01s
